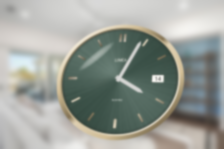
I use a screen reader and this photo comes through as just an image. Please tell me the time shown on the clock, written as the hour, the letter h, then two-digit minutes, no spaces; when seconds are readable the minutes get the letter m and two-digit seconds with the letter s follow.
4h04
